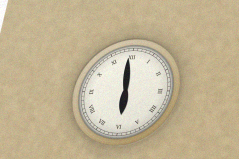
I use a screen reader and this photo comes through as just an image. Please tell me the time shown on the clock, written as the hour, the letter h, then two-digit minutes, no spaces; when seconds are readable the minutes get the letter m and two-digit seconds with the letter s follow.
5h59
